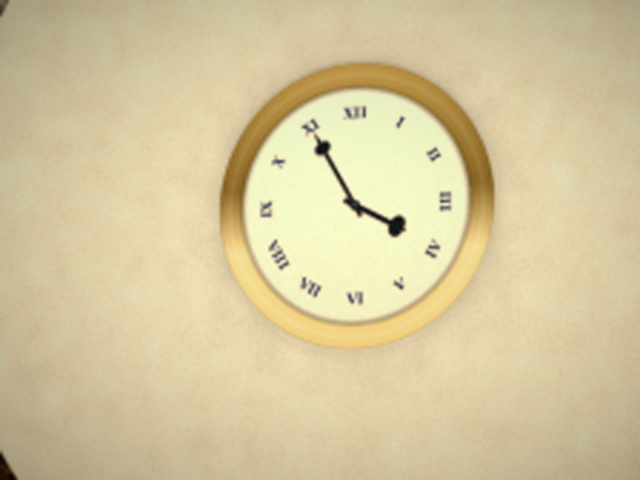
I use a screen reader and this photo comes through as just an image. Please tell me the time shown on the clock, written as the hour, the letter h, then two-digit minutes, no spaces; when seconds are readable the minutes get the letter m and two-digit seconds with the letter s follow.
3h55
